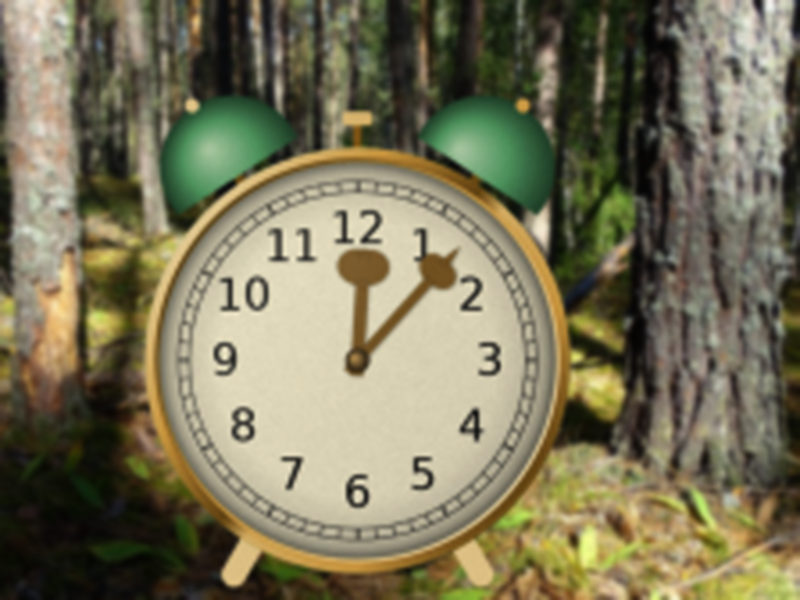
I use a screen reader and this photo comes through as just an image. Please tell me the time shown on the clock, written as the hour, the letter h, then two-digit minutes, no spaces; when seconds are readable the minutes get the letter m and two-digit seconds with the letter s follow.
12h07
